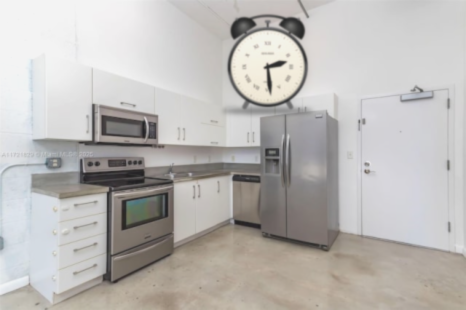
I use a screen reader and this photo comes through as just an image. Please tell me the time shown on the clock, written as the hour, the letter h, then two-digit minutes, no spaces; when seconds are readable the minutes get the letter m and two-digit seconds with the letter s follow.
2h29
